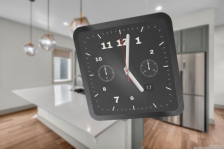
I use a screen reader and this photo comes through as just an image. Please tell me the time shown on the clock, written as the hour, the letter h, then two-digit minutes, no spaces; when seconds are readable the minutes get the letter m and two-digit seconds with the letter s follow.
5h02
